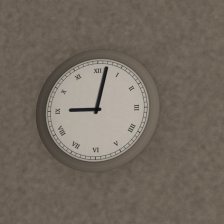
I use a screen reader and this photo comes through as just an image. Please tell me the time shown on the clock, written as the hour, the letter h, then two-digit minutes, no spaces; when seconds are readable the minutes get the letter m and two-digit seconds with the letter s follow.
9h02
